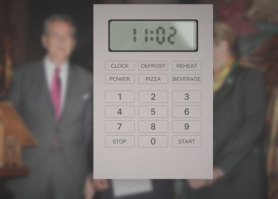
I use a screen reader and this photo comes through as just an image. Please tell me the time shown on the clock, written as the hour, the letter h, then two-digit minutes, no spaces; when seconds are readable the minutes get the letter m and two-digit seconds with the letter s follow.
11h02
